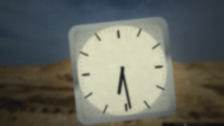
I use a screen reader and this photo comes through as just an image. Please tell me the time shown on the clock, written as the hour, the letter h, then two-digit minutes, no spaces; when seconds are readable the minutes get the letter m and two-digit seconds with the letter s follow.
6h29
